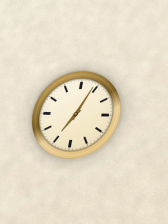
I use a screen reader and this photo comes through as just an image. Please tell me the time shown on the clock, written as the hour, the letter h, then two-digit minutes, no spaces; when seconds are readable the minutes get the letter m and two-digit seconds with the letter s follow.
7h04
